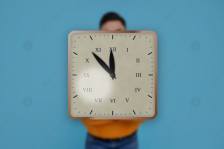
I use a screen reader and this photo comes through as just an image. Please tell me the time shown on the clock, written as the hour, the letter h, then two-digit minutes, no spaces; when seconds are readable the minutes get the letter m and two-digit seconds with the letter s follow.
11h53
